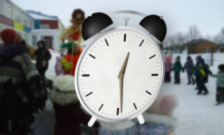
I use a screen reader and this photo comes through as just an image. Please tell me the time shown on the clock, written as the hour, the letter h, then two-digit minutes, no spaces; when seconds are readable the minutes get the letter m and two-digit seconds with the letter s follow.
12h29
